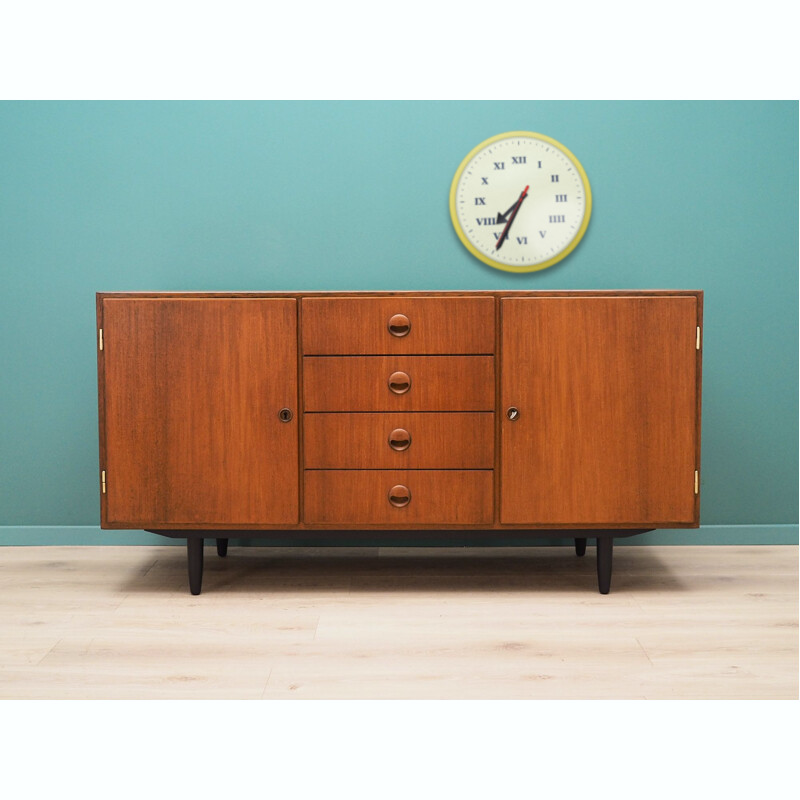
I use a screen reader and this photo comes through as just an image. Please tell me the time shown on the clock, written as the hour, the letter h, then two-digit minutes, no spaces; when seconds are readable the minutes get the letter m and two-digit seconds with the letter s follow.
7h34m35s
